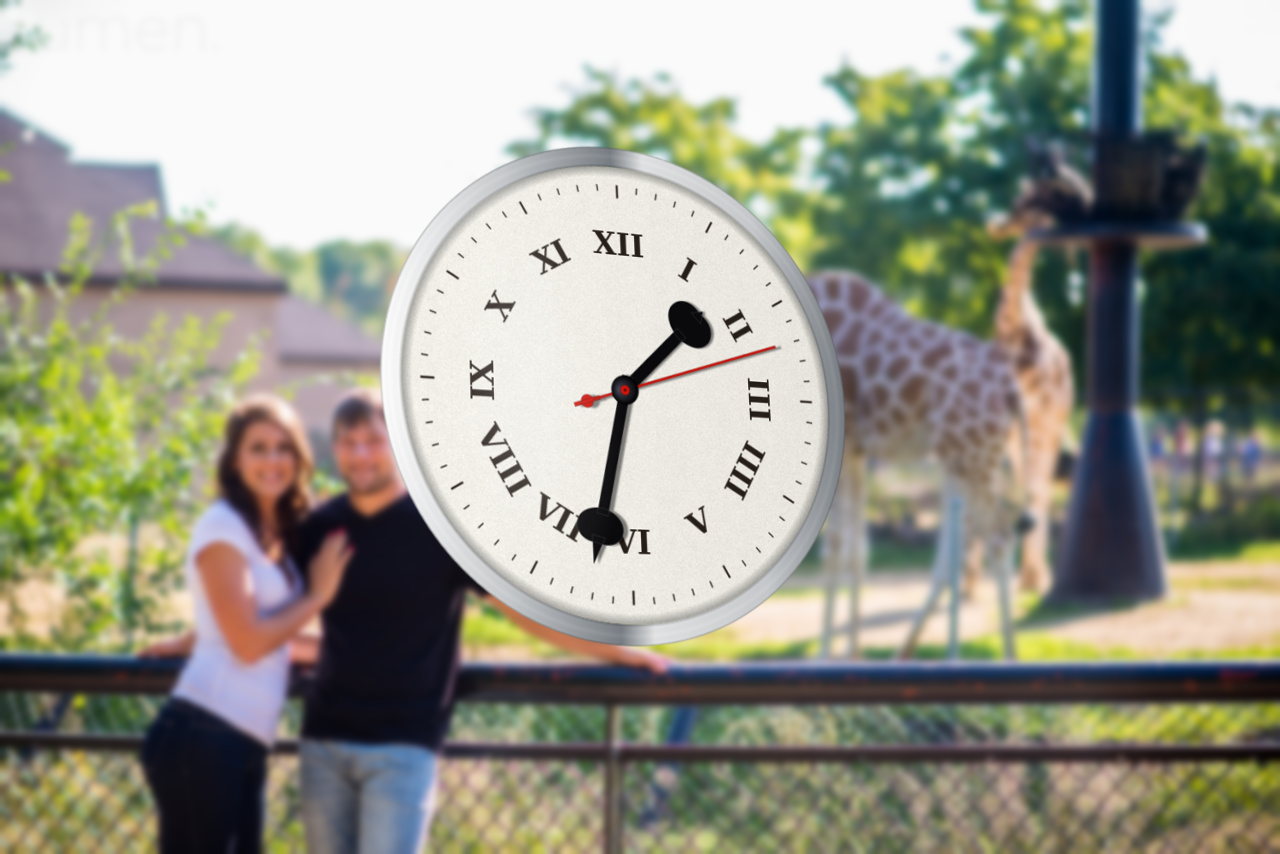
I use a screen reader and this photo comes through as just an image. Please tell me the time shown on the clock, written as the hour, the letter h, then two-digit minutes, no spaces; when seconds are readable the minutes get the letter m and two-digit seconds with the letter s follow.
1h32m12s
